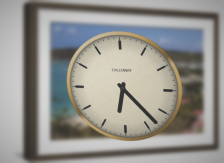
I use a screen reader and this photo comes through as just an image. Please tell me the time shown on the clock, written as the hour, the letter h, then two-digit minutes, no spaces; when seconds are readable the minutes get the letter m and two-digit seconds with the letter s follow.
6h23
